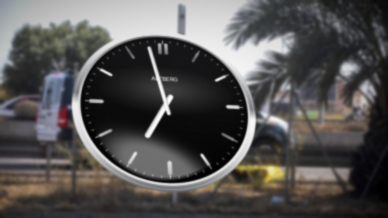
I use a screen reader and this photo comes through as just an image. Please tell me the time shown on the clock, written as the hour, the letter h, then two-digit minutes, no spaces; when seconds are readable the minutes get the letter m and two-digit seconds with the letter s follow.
6h58
